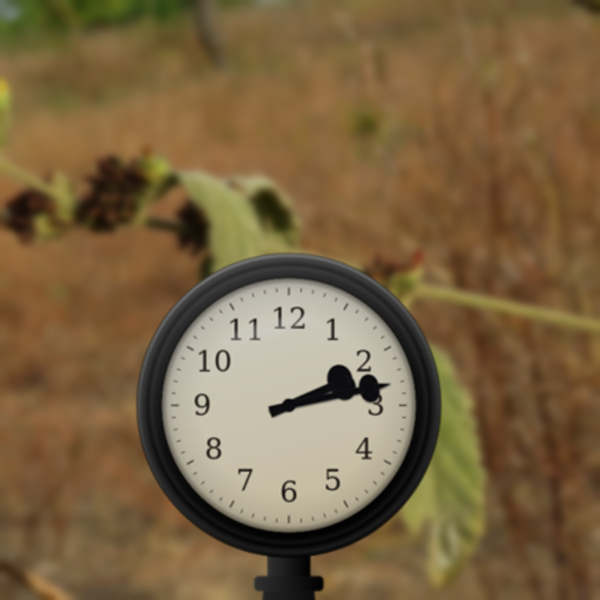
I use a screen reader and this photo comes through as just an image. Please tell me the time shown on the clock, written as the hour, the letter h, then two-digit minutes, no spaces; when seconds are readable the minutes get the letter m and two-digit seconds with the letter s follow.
2h13
